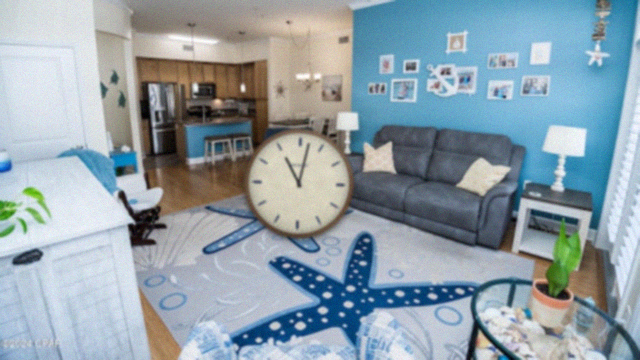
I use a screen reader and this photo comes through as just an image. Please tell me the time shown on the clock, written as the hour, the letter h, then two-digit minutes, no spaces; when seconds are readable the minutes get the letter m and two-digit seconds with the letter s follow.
11h02
